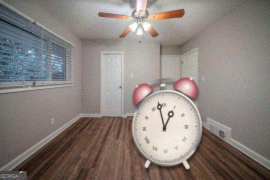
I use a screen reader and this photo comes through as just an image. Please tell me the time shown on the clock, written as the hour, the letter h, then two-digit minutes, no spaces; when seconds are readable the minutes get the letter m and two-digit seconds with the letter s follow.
12h58
